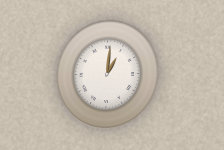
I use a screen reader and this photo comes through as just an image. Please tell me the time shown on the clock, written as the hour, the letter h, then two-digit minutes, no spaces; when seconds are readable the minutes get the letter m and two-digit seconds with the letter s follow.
1h01
